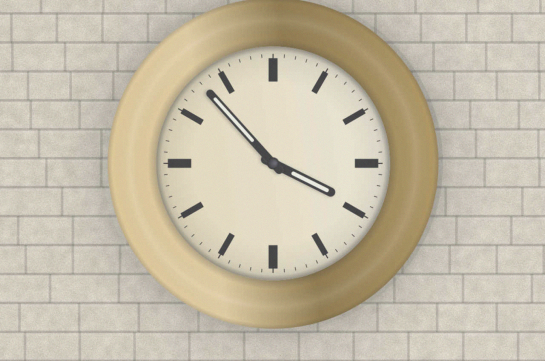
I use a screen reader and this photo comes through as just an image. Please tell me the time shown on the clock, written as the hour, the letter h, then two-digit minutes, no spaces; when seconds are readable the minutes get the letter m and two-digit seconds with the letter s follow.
3h53
